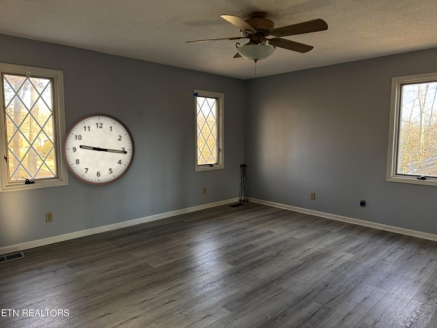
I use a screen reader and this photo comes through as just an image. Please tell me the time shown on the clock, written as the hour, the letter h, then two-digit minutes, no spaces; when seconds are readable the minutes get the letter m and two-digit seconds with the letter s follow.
9h16
